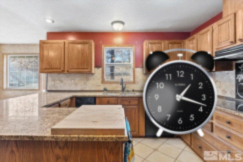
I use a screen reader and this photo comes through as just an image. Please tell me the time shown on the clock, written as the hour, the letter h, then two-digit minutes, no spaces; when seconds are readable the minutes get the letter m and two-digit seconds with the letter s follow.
1h18
